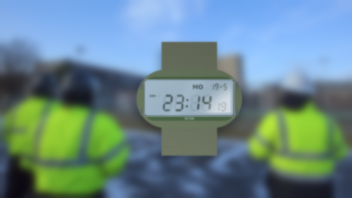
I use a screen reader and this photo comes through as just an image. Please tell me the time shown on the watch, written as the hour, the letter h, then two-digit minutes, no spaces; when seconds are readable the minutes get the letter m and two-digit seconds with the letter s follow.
23h14m19s
